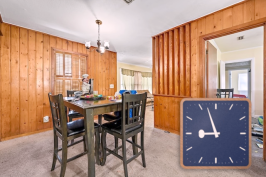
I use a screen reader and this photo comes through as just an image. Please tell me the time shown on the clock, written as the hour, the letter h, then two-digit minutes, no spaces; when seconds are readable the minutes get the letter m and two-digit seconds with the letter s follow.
8h57
